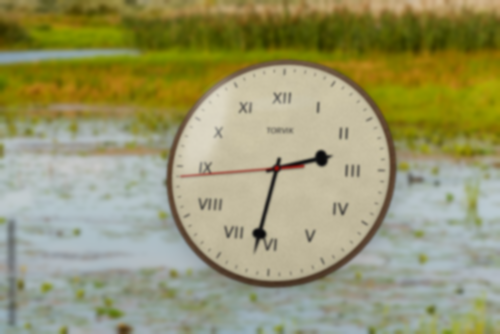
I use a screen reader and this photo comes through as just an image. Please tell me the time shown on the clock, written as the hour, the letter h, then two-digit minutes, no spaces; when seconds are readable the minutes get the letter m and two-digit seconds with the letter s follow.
2h31m44s
